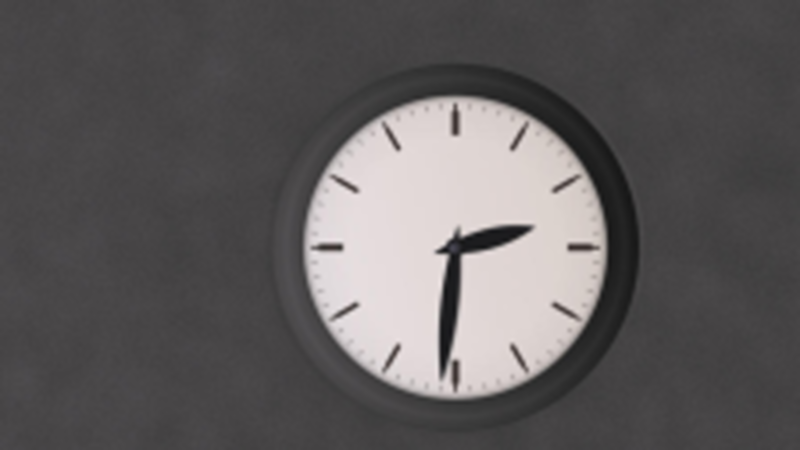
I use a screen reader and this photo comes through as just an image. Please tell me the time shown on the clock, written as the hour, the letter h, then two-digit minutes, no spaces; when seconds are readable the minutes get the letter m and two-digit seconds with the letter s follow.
2h31
